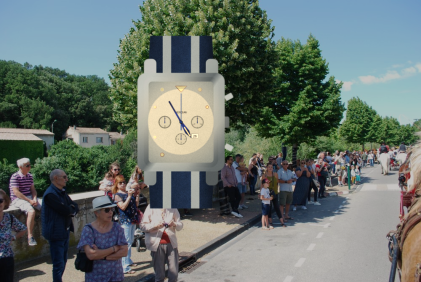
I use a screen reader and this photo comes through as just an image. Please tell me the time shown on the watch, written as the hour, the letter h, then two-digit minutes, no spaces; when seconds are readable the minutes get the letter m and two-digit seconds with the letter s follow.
4h55
